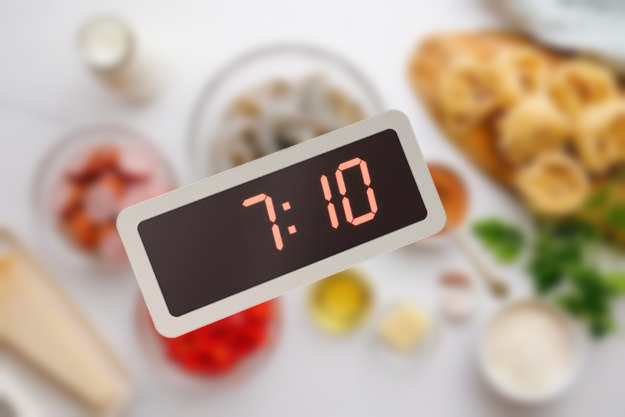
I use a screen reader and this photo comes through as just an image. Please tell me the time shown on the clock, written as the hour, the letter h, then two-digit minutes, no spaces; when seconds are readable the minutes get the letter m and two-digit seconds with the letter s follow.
7h10
